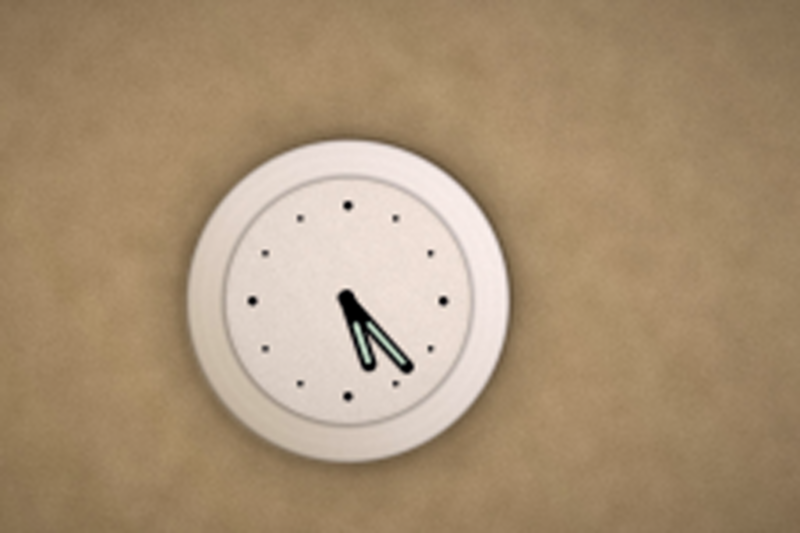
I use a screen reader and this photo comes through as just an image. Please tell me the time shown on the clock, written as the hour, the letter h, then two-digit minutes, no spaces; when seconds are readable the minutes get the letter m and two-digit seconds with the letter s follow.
5h23
